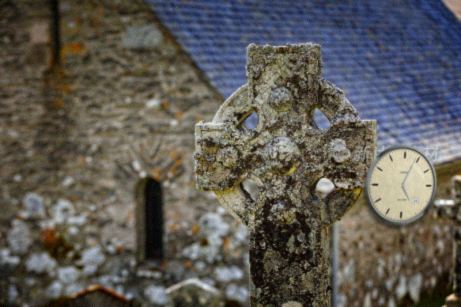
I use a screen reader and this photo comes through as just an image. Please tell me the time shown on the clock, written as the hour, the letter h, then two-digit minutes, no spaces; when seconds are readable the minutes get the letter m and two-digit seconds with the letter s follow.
5h04
